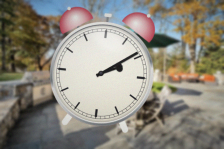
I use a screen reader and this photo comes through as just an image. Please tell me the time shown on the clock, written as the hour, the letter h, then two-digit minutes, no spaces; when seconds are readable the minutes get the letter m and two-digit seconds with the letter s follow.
2h09
